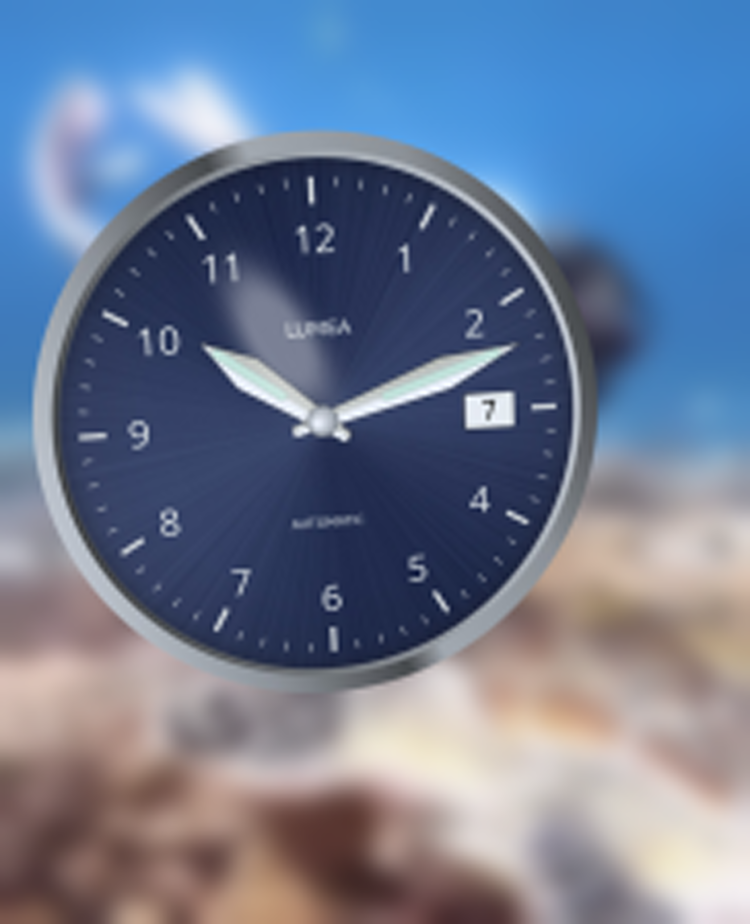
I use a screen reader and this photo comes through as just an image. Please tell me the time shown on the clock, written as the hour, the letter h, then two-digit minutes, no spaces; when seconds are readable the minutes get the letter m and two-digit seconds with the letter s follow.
10h12
